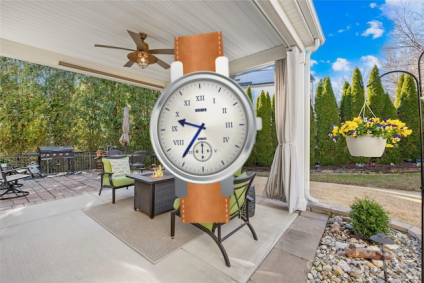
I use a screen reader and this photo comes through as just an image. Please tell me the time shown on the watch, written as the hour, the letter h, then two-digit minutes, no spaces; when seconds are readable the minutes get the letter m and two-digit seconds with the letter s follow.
9h36
